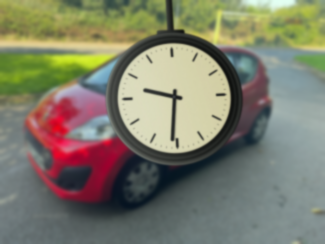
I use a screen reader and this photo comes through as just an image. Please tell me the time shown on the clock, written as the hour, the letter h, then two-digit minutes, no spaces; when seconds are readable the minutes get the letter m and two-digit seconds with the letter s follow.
9h31
